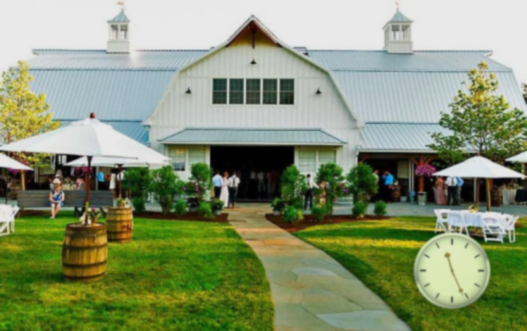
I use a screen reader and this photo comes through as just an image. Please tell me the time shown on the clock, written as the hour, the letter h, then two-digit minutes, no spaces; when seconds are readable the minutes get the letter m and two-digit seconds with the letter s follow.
11h26
